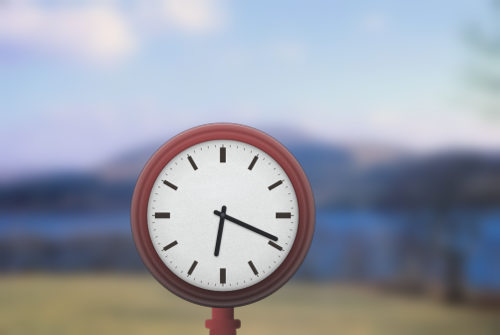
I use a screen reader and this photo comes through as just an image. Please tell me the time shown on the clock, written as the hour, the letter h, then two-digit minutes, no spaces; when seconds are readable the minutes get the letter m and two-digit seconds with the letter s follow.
6h19
